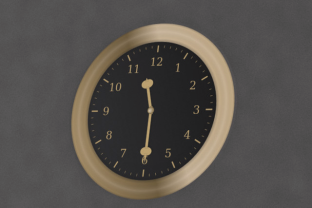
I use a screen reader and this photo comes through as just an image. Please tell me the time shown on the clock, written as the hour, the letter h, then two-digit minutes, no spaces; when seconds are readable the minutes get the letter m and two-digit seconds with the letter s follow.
11h30
